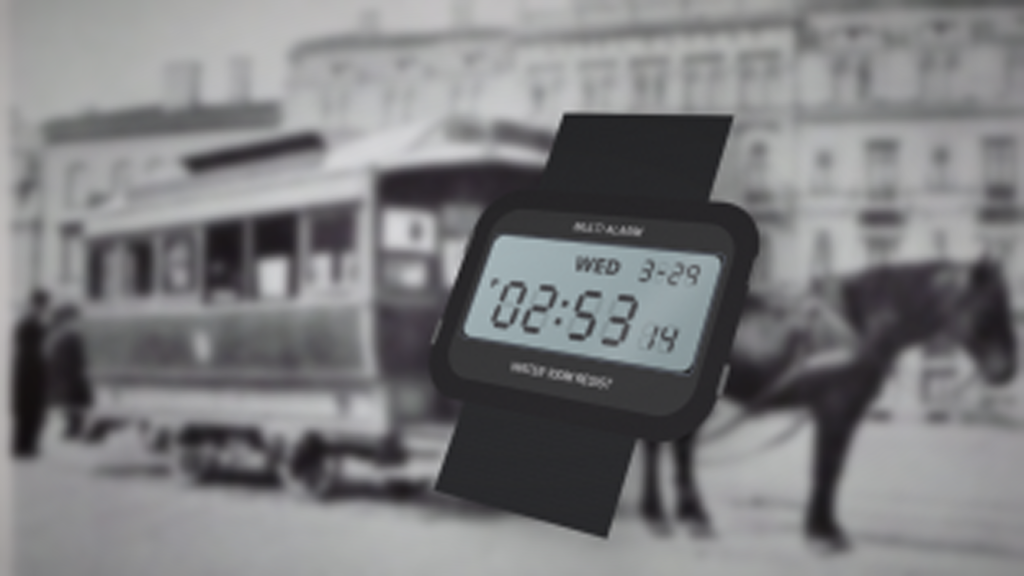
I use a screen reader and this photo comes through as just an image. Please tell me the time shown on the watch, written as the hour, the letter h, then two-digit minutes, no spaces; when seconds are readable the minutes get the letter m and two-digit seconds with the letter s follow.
2h53m14s
